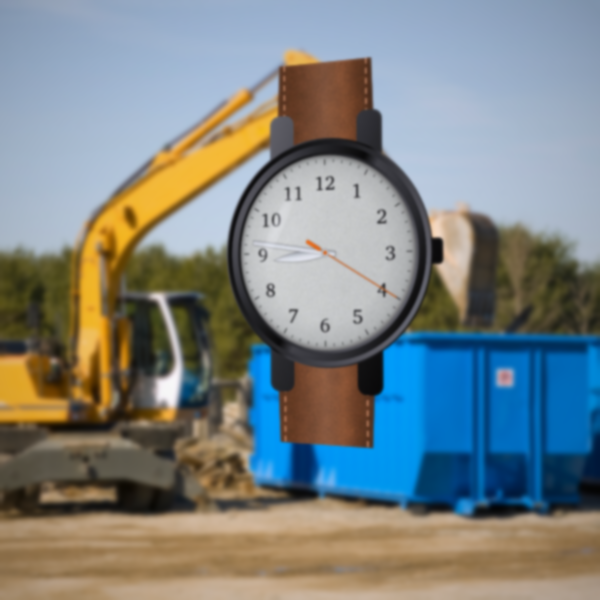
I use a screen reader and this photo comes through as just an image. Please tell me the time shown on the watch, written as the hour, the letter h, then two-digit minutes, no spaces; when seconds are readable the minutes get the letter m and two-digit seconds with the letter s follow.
8h46m20s
